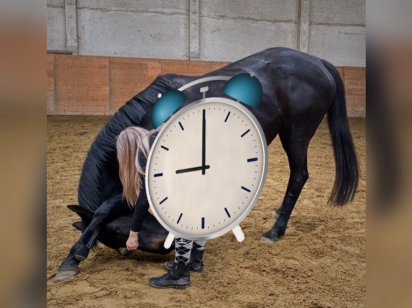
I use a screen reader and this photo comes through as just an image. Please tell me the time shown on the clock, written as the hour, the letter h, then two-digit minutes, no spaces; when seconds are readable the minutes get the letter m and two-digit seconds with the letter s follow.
9h00
